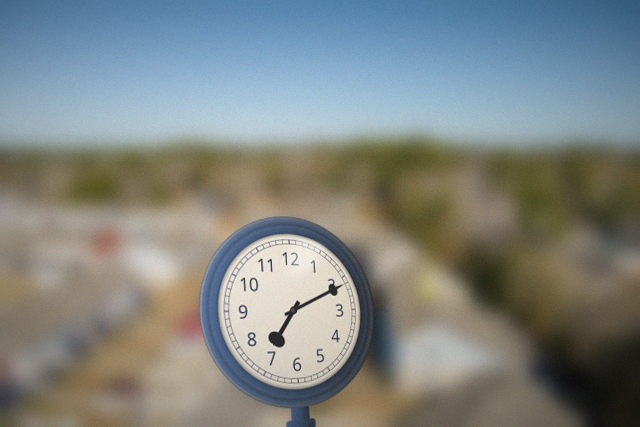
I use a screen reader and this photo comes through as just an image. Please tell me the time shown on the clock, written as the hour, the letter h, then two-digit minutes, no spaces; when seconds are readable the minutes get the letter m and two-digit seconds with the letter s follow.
7h11
